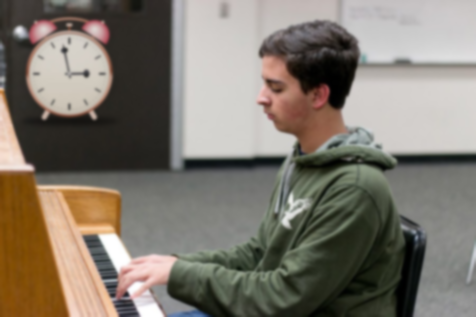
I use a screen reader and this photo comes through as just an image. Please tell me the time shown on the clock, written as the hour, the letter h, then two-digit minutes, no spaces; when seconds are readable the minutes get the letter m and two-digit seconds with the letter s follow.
2h58
